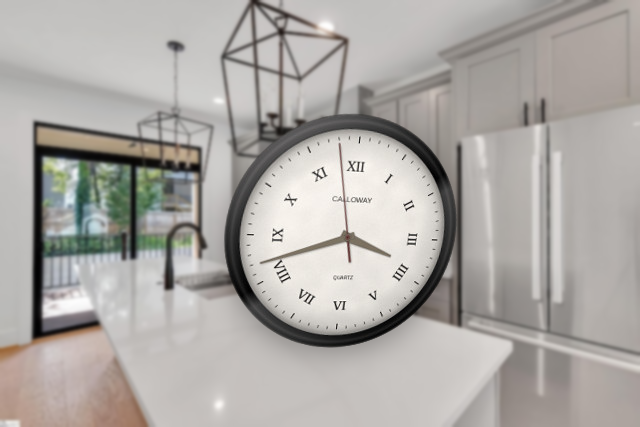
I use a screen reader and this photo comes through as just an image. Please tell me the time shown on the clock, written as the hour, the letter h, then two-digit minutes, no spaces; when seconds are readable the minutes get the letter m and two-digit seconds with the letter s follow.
3h41m58s
